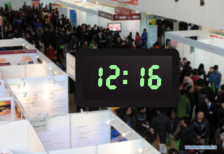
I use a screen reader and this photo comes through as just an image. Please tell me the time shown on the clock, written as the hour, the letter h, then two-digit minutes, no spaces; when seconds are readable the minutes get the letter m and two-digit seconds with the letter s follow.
12h16
